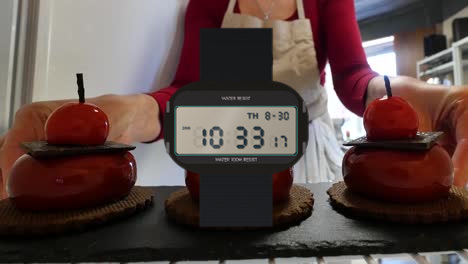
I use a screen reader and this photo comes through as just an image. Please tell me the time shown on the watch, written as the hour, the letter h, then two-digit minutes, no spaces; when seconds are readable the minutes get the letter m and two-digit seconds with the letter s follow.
10h33m17s
